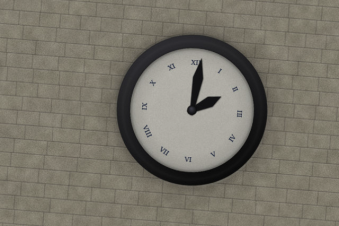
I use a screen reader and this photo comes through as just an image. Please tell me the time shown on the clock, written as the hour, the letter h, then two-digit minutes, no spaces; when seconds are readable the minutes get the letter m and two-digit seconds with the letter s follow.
2h01
